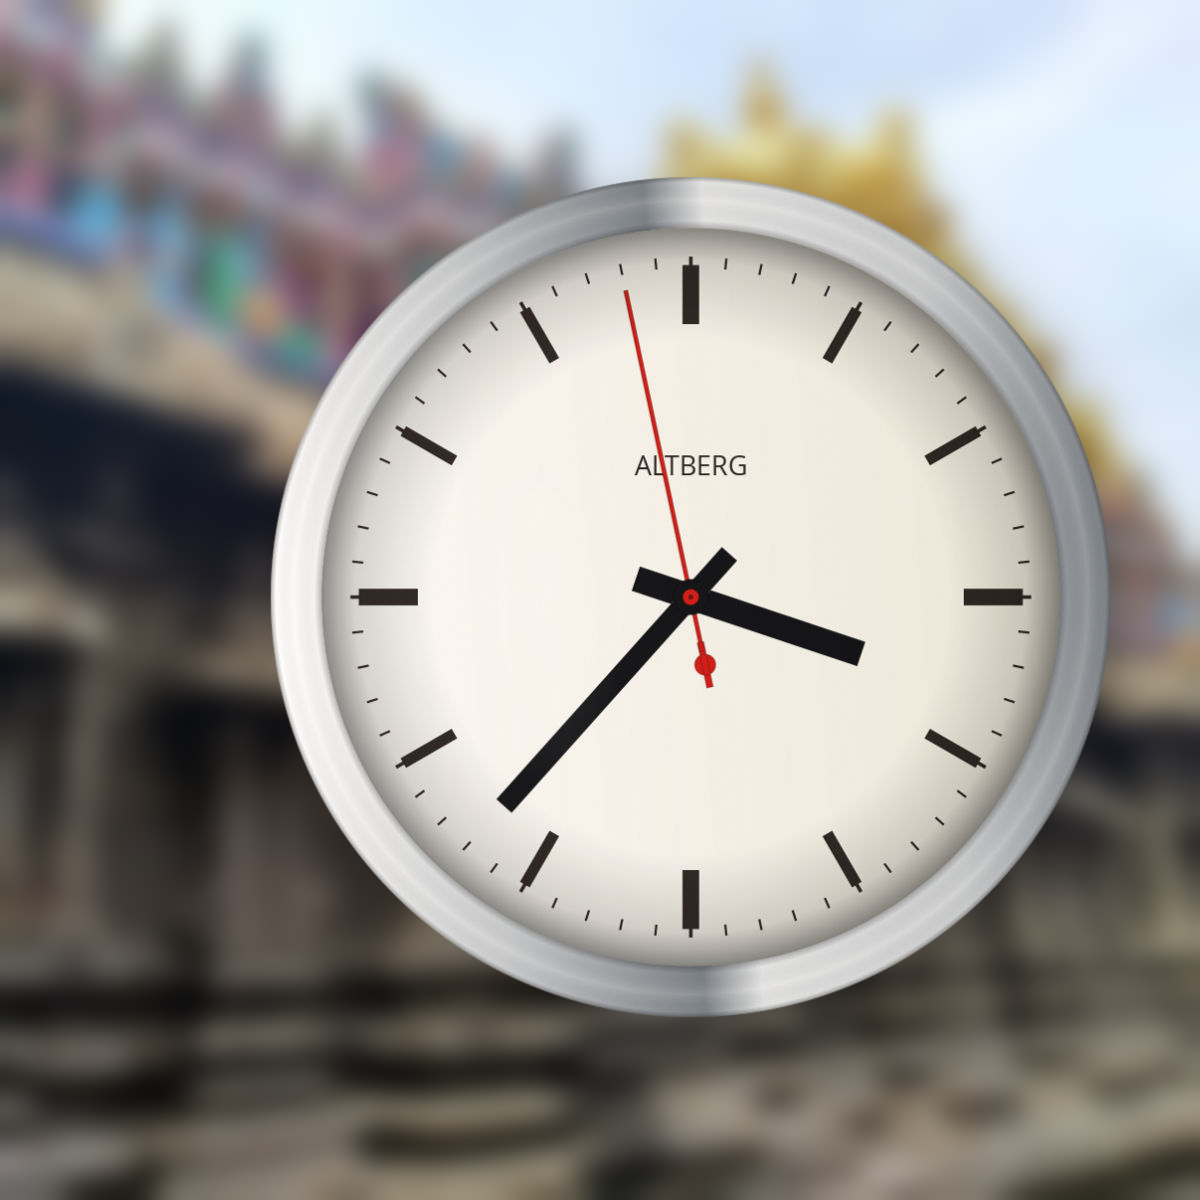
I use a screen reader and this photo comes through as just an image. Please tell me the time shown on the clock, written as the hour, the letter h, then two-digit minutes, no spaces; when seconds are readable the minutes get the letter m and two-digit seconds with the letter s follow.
3h36m58s
